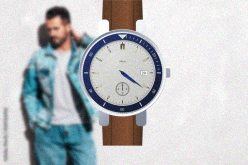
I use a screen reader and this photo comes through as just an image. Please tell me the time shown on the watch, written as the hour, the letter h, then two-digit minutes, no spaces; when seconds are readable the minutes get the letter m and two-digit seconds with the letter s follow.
4h21
